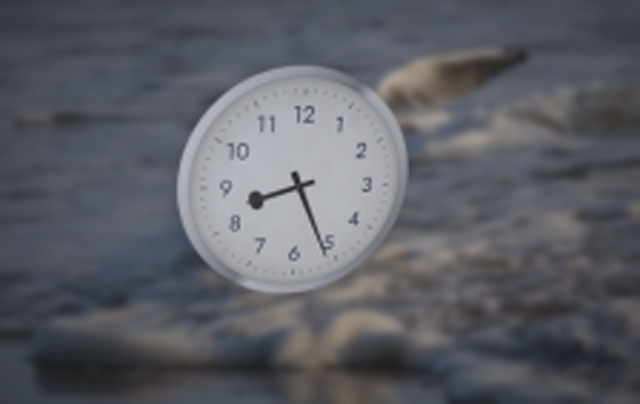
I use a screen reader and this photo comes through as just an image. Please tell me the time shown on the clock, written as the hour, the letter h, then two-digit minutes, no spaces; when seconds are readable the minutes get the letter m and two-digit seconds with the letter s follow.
8h26
